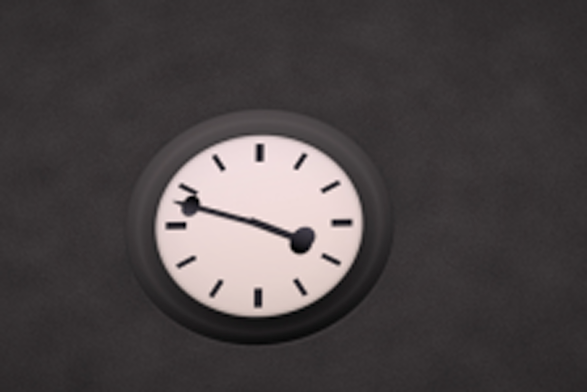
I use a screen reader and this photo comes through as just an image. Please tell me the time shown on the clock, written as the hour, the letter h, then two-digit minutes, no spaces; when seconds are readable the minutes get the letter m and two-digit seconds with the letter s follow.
3h48
